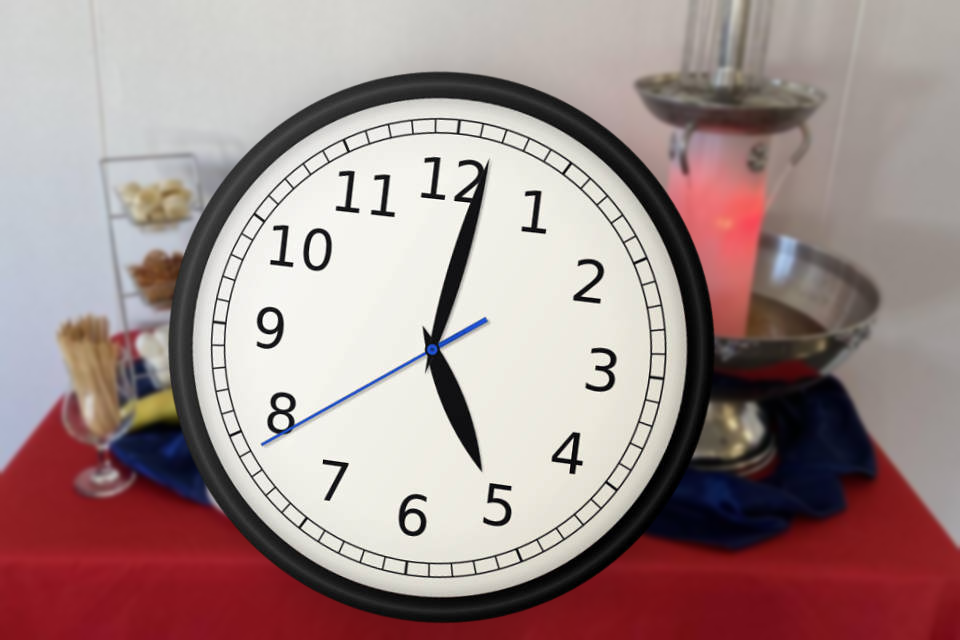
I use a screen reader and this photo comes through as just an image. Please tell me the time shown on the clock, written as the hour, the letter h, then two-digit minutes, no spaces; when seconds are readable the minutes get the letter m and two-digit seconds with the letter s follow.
5h01m39s
